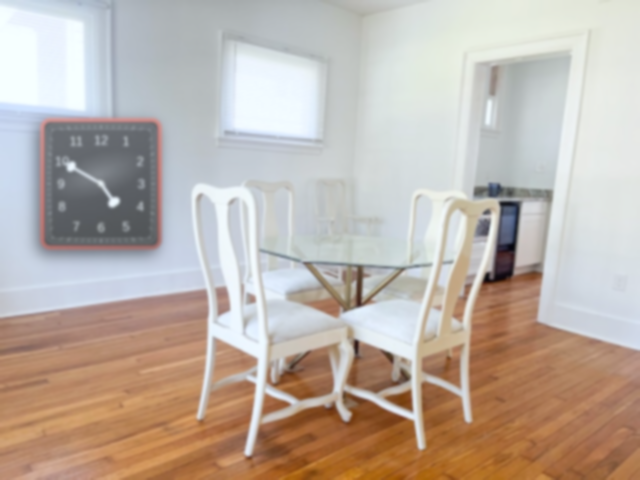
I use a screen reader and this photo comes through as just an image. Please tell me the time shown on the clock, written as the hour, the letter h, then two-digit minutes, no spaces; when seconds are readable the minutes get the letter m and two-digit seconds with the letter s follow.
4h50
